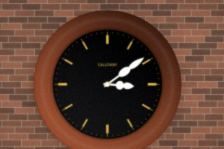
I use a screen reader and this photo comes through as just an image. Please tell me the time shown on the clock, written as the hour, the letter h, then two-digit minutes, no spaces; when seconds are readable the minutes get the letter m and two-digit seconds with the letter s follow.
3h09
